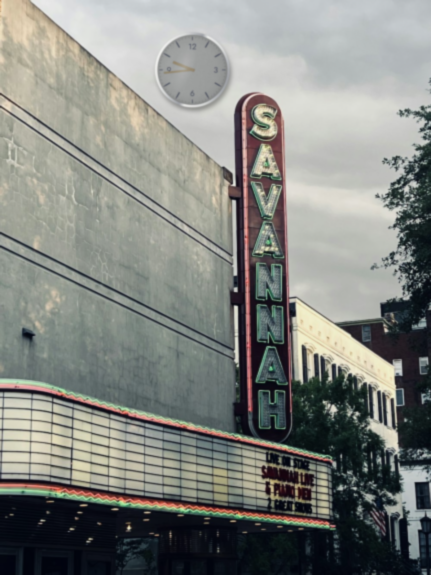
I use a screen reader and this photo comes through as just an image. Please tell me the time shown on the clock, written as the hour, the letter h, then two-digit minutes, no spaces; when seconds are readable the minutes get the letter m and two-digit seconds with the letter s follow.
9h44
